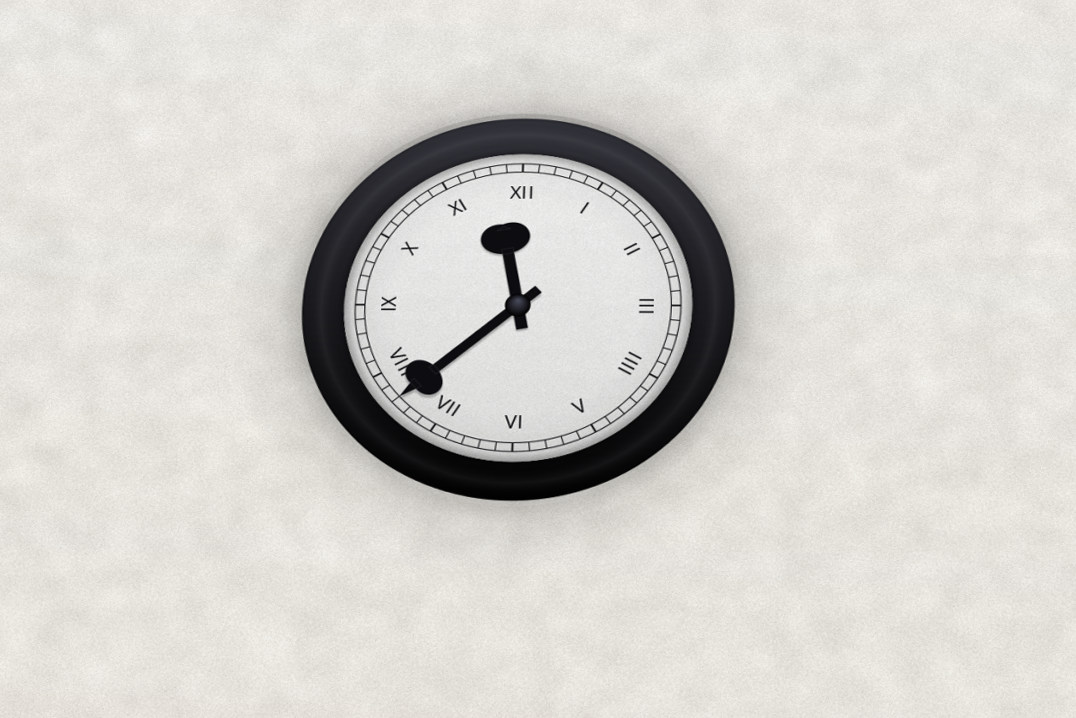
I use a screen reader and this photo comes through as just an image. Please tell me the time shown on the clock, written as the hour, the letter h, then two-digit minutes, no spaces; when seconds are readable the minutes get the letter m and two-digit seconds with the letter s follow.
11h38
